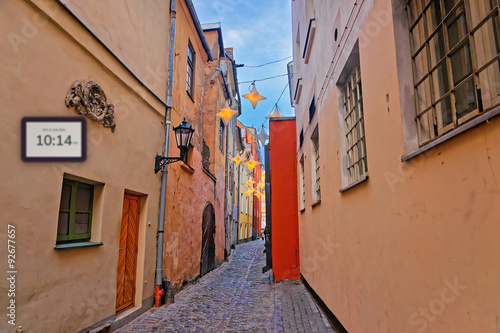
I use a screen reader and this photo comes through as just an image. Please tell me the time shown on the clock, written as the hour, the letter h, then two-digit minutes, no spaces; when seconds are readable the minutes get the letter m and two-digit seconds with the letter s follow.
10h14
